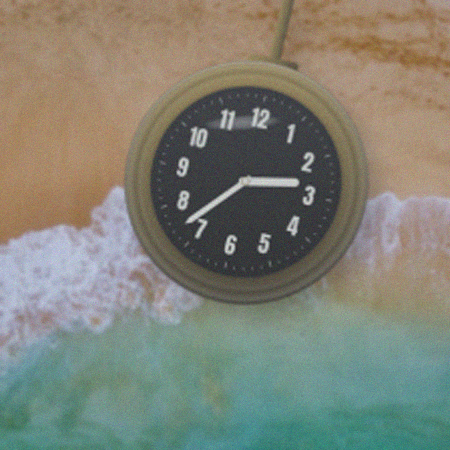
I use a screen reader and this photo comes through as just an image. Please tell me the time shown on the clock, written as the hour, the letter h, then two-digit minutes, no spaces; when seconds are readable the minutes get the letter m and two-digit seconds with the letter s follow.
2h37
